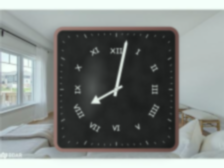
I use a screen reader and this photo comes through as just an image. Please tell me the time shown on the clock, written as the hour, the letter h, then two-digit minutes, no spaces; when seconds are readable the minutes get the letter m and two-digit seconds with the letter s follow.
8h02
